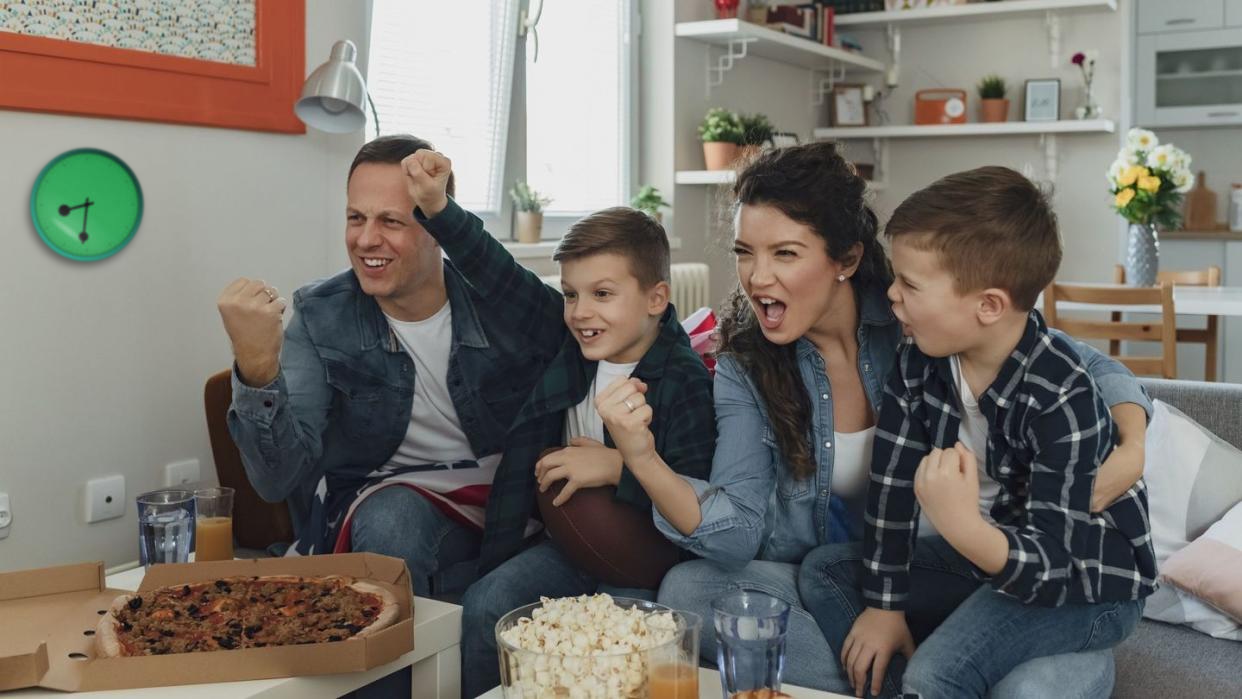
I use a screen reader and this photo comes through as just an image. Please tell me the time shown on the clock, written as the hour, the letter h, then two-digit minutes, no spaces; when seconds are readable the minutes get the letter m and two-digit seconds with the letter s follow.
8h31
